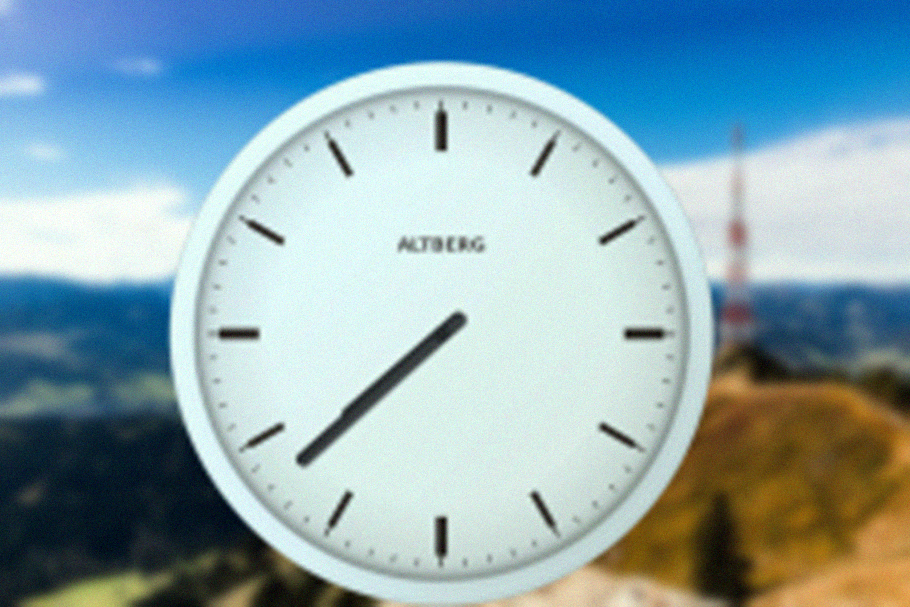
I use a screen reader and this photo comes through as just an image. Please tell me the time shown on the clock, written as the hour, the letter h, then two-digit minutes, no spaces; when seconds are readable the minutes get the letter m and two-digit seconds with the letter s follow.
7h38
